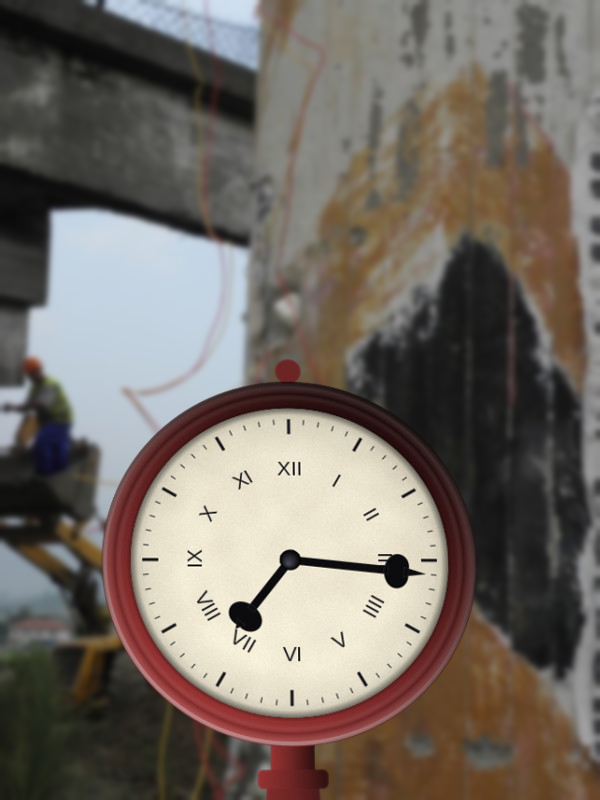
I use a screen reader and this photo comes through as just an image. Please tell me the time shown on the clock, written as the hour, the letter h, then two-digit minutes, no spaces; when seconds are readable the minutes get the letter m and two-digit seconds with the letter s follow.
7h16
